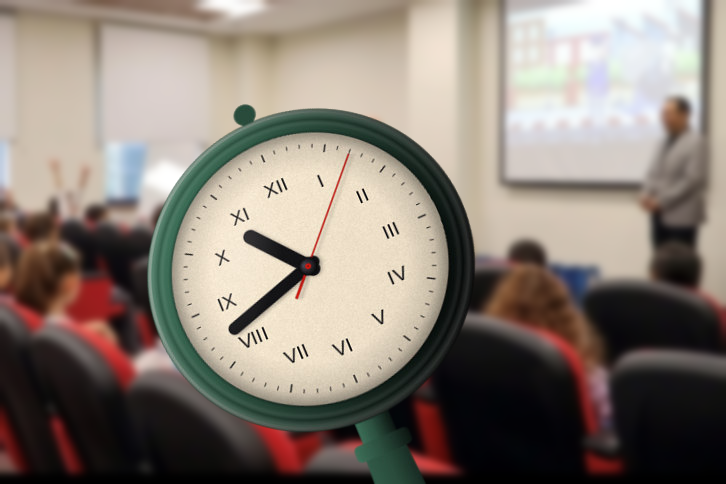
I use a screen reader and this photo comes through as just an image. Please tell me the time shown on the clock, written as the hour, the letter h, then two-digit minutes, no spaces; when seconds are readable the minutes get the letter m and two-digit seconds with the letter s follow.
10h42m07s
